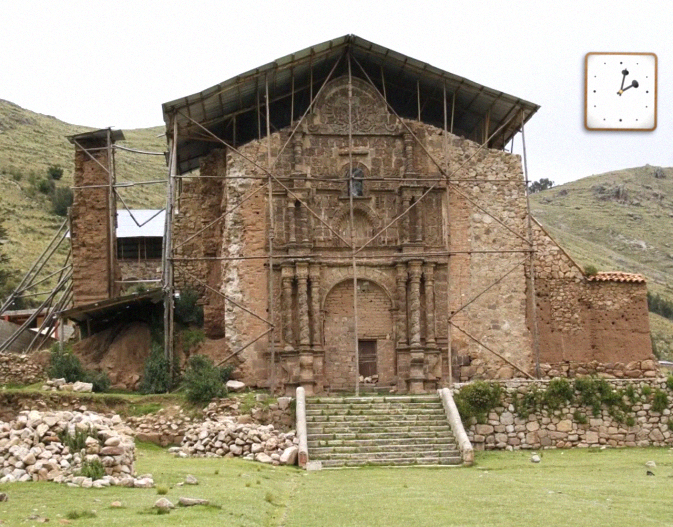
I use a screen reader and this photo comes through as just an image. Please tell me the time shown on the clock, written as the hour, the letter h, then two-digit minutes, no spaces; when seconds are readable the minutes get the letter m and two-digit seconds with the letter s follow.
2h02
